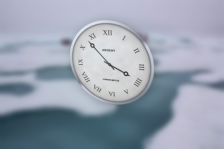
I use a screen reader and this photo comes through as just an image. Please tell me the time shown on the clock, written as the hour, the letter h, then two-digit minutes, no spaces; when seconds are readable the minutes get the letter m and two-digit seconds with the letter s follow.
3h53
